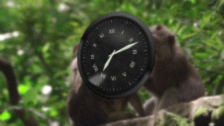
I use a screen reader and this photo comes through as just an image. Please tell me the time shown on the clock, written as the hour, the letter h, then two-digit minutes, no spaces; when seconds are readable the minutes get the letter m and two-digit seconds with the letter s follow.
7h12
